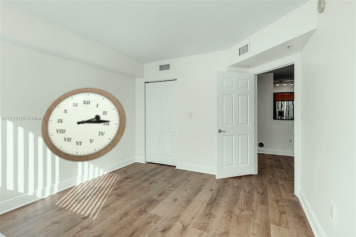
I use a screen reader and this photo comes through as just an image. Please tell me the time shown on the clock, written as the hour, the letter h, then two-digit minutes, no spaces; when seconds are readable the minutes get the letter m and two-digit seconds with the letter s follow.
2h14
